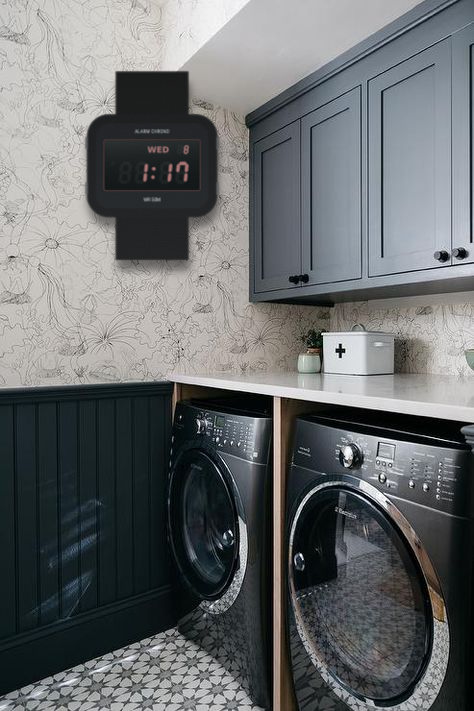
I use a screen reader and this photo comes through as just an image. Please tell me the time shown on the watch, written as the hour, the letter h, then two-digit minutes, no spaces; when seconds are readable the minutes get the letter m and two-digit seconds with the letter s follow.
1h17
